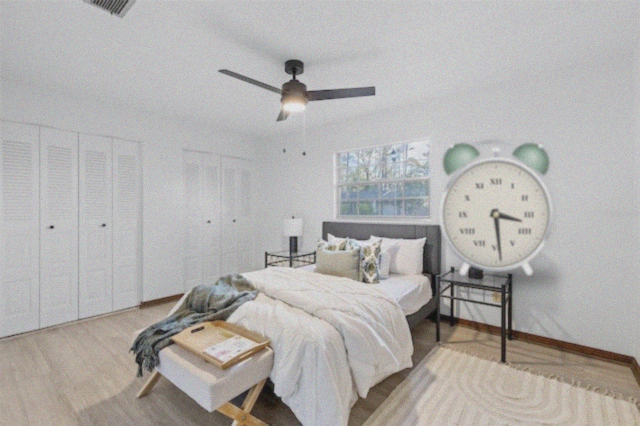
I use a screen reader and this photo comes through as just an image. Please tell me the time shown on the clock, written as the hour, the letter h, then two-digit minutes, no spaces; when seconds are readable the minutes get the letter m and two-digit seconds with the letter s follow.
3h29
